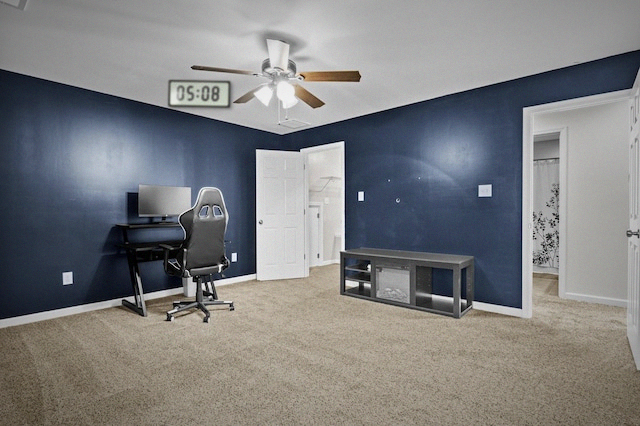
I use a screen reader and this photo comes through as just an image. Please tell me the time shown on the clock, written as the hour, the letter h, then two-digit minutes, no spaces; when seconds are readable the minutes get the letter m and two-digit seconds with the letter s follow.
5h08
